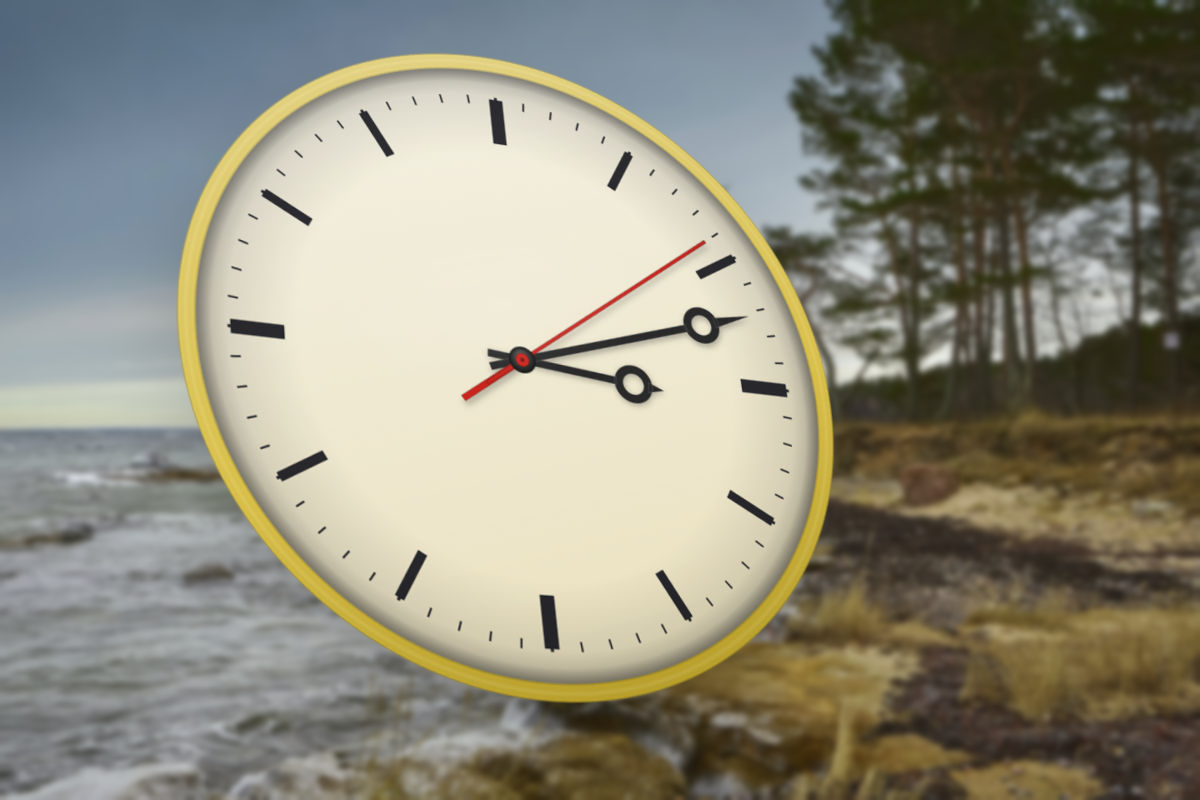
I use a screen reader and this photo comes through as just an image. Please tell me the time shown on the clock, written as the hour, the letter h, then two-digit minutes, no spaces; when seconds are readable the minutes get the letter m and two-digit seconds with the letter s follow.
3h12m09s
